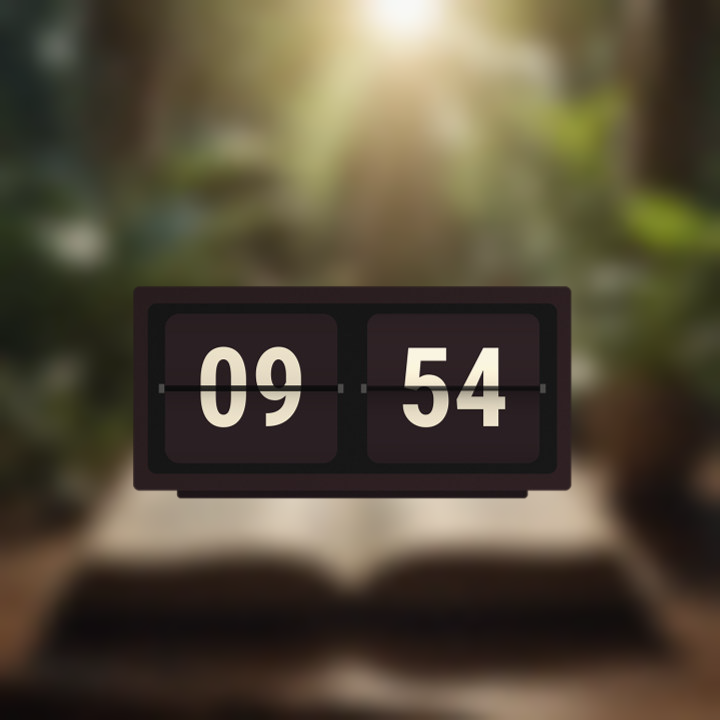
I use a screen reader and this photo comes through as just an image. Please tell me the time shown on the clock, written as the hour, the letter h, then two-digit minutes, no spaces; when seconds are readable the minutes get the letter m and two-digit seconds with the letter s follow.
9h54
